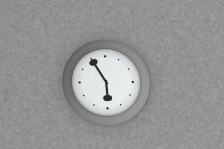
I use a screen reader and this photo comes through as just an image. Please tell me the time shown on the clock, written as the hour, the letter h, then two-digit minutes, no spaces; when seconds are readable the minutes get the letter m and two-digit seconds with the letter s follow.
5h55
